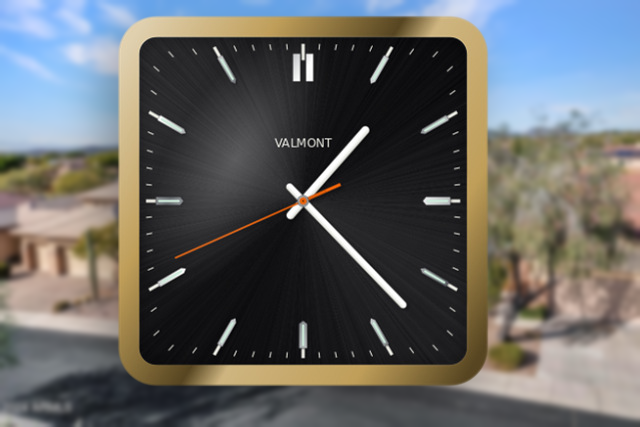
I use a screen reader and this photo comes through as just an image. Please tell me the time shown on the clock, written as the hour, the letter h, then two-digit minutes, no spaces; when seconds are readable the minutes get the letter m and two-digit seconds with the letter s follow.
1h22m41s
